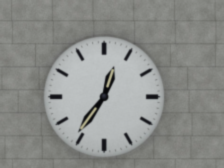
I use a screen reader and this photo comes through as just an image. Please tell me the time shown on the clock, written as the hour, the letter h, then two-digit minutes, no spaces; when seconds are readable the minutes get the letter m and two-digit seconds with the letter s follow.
12h36
